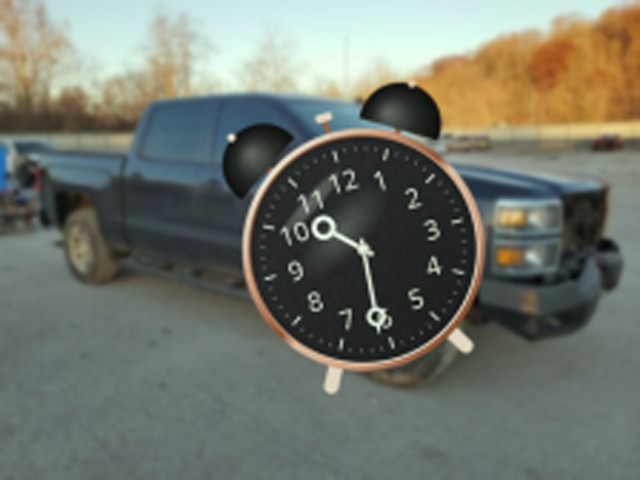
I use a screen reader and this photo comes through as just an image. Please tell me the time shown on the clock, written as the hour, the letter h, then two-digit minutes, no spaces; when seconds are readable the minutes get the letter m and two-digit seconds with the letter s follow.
10h31
